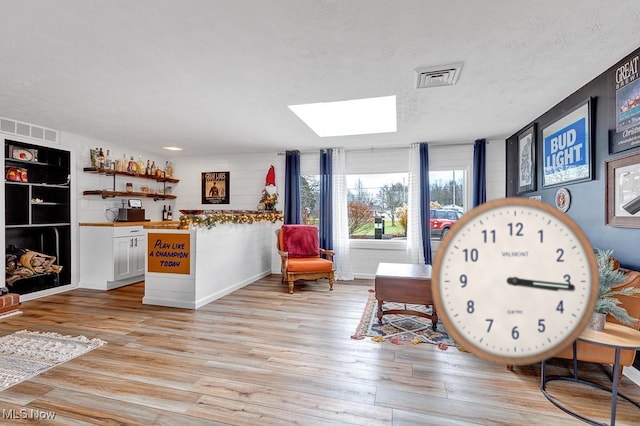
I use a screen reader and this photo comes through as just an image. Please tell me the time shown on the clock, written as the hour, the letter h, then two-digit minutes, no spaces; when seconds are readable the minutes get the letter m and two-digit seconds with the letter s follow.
3h16
